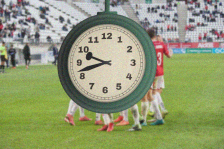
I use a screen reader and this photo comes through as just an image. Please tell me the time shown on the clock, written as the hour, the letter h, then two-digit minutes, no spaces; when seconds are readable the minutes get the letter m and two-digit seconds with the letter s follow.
9h42
